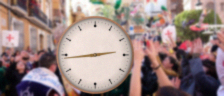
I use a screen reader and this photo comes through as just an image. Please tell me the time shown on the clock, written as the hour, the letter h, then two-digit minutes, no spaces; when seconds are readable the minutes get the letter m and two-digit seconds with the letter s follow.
2h44
